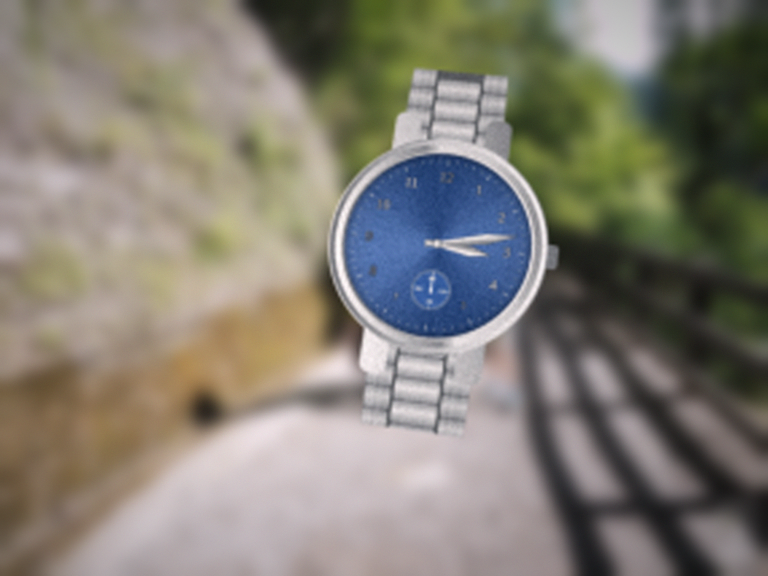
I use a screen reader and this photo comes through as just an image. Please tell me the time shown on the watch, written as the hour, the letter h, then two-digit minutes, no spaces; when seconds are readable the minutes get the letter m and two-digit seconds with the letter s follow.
3h13
